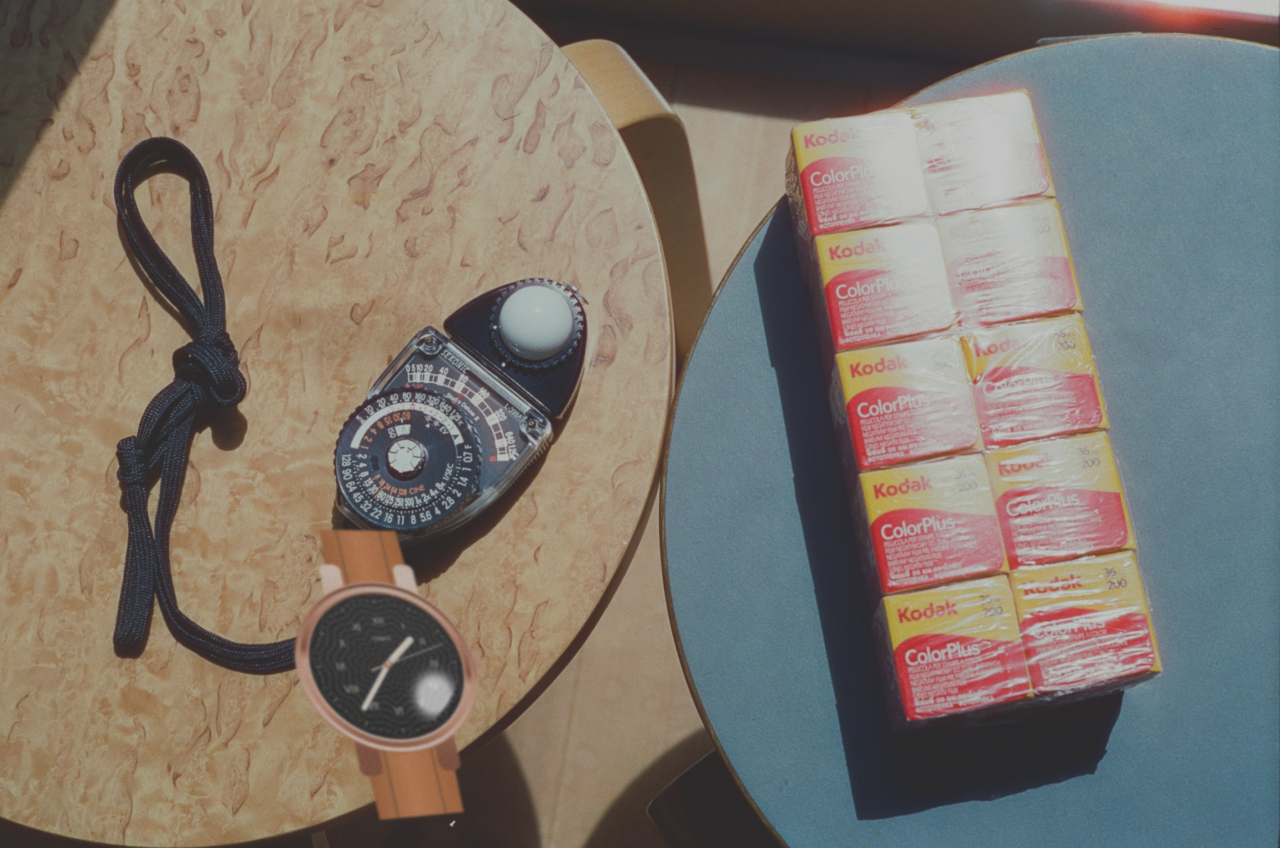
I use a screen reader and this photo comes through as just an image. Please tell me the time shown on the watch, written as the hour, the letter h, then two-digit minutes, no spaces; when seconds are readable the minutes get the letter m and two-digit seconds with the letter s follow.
1h36m12s
